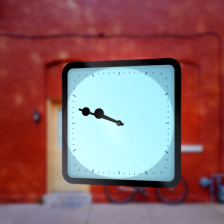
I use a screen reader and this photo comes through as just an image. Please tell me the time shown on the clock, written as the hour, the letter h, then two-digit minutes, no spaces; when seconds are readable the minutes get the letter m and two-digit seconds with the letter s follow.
9h48
